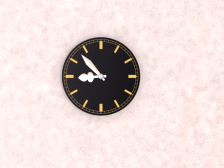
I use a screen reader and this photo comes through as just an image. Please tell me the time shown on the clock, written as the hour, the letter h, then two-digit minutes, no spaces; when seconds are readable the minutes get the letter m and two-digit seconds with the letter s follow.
8h53
